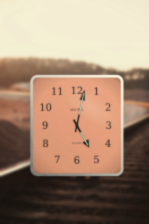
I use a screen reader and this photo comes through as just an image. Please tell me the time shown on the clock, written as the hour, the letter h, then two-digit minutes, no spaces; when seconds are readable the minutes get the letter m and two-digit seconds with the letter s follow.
5h02
